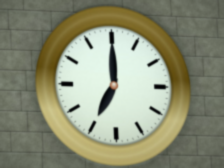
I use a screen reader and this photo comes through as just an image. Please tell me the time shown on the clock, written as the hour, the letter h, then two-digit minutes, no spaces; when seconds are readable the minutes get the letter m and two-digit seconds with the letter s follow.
7h00
